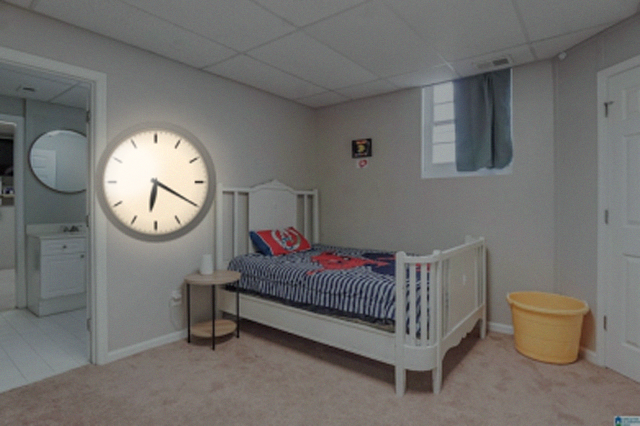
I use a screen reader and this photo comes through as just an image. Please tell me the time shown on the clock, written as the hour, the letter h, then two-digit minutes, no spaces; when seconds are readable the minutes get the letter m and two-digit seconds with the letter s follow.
6h20
